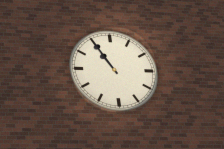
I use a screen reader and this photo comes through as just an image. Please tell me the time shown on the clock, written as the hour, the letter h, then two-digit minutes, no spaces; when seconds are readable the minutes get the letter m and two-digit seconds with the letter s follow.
10h55
